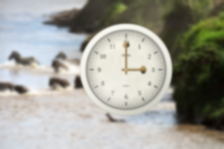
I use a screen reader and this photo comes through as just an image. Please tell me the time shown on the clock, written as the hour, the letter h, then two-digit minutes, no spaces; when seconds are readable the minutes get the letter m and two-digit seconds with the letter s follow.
3h00
